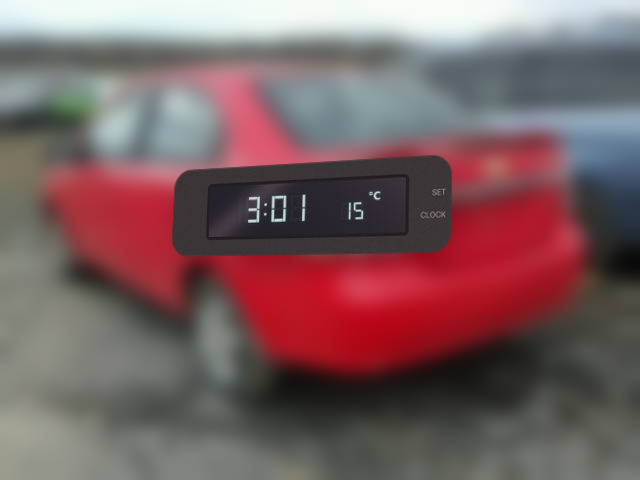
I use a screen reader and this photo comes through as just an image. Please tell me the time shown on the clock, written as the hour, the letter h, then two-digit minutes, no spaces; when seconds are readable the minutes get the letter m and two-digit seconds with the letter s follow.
3h01
